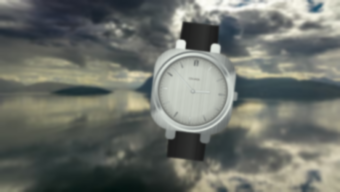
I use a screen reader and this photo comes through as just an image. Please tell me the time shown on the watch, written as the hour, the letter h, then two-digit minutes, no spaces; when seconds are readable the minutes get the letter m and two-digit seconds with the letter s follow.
2h52
